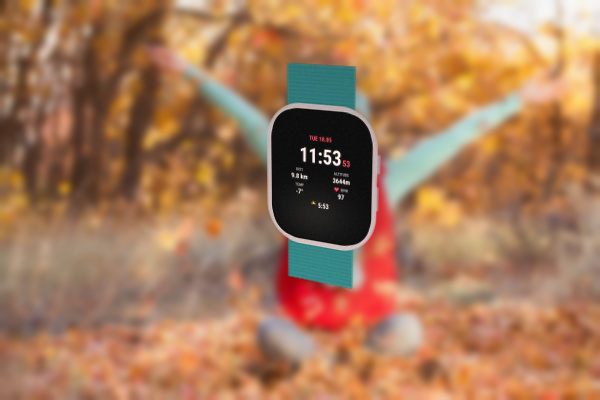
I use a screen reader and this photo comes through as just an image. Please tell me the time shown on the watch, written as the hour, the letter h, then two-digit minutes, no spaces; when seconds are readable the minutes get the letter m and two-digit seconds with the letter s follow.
11h53m53s
